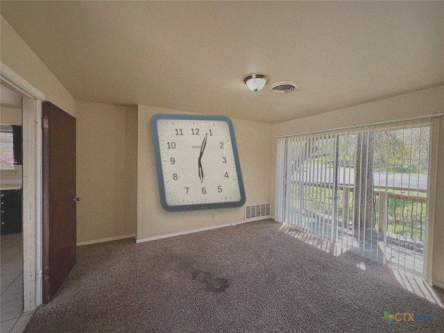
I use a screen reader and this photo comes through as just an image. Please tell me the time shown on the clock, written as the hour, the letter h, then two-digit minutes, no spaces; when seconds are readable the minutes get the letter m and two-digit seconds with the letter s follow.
6h04
